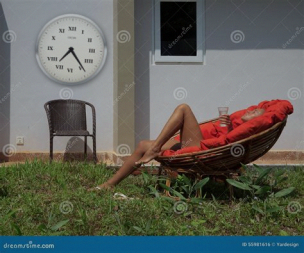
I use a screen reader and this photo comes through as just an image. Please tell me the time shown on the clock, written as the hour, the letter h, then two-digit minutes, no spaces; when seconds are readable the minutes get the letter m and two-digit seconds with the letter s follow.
7h24
